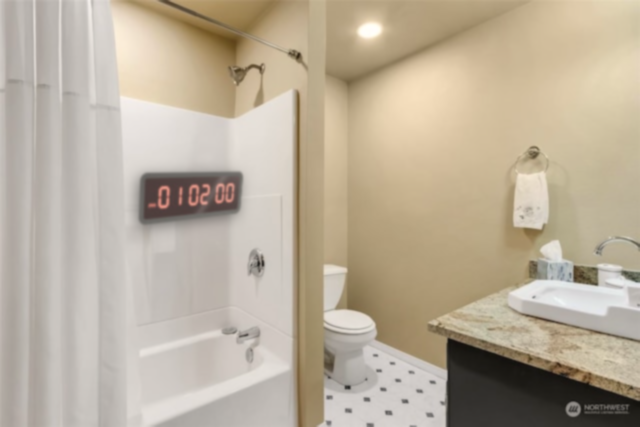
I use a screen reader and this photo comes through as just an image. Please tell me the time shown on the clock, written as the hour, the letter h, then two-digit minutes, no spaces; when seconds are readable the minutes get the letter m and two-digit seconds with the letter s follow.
1h02m00s
